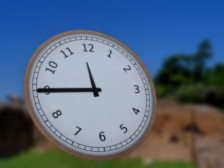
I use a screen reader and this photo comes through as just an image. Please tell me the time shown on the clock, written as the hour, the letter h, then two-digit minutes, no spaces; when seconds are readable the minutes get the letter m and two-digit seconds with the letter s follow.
11h45
